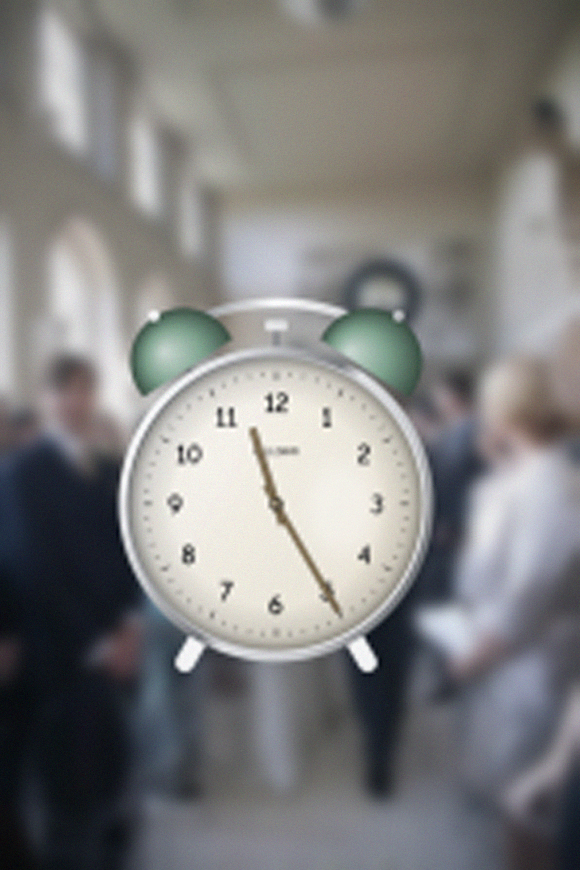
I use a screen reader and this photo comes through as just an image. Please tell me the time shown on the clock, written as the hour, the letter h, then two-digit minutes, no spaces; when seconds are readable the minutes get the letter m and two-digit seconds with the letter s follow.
11h25
